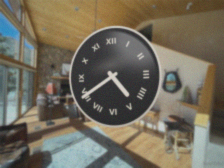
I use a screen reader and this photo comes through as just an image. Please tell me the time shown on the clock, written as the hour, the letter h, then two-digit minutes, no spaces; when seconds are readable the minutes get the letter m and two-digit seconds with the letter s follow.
4h40
